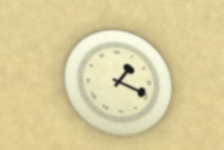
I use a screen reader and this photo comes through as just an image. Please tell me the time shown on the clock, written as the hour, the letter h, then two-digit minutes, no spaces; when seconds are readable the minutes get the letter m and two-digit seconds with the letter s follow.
1h19
